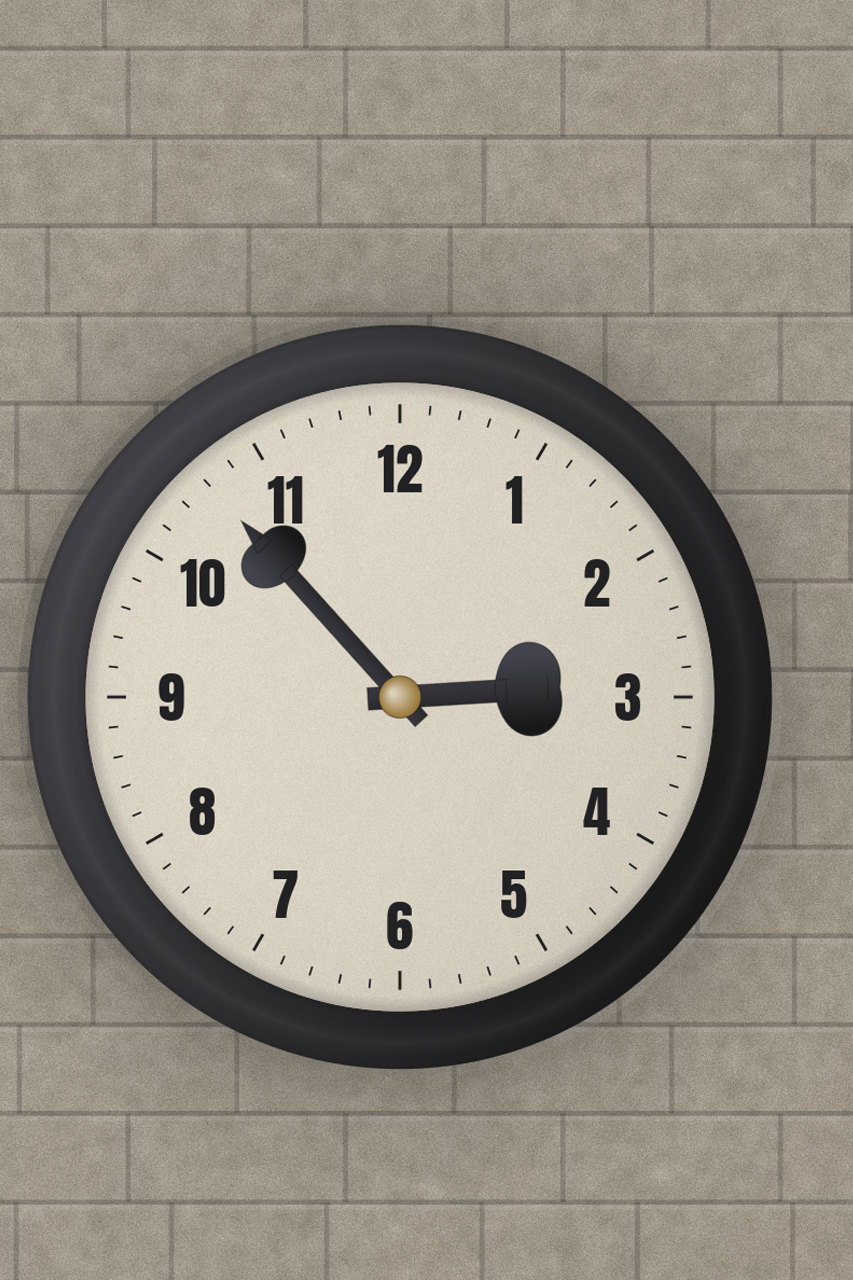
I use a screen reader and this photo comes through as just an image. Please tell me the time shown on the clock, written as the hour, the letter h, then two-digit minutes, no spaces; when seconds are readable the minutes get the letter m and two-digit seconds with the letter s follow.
2h53
